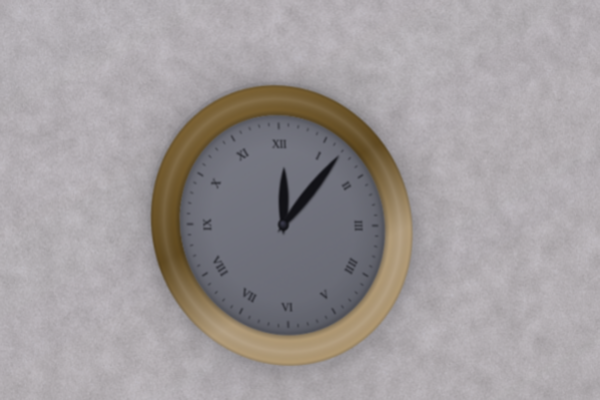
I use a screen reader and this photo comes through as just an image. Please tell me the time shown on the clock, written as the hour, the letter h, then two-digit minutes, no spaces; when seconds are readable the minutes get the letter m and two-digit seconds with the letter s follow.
12h07
